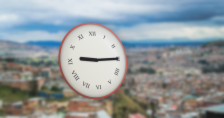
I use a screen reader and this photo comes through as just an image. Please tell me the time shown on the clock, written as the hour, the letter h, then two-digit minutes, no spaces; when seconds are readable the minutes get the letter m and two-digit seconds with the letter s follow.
9h15
